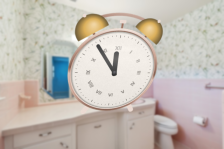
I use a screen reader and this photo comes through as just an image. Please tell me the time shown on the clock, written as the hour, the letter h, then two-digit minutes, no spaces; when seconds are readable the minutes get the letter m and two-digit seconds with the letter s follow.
11h54
